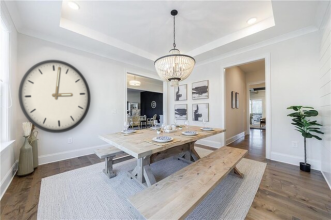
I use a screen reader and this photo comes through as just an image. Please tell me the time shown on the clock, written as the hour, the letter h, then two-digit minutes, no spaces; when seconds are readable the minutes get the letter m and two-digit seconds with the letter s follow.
3h02
